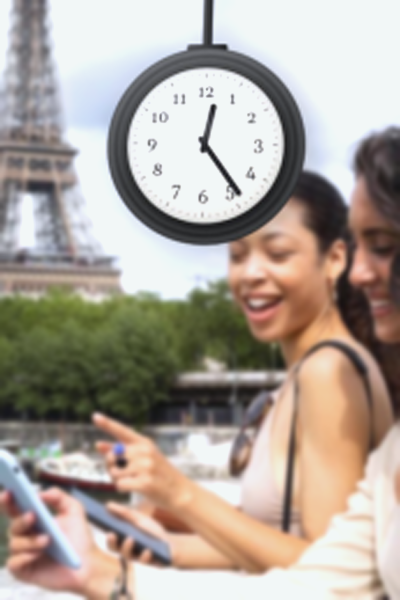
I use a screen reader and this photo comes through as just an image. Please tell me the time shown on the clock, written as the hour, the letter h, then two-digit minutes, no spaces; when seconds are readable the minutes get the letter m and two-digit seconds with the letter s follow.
12h24
